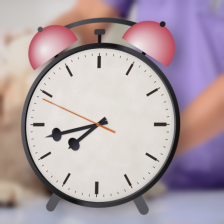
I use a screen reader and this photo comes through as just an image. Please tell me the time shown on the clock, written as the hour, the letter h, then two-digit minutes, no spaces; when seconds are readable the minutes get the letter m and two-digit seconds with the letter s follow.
7h42m49s
